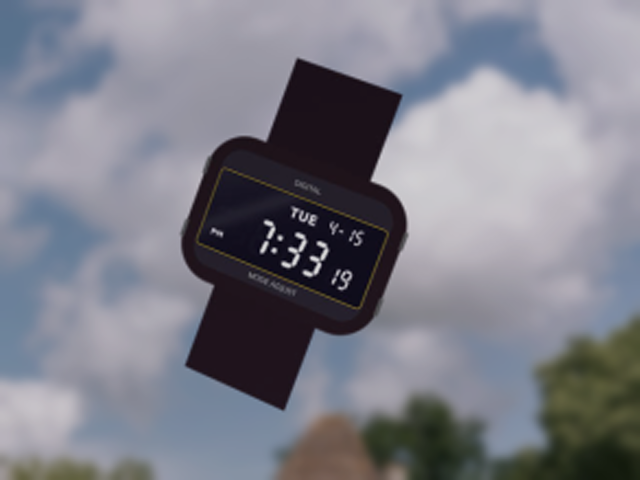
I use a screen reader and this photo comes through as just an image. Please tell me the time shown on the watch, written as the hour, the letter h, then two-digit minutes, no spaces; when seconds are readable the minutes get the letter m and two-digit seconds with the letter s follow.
7h33m19s
